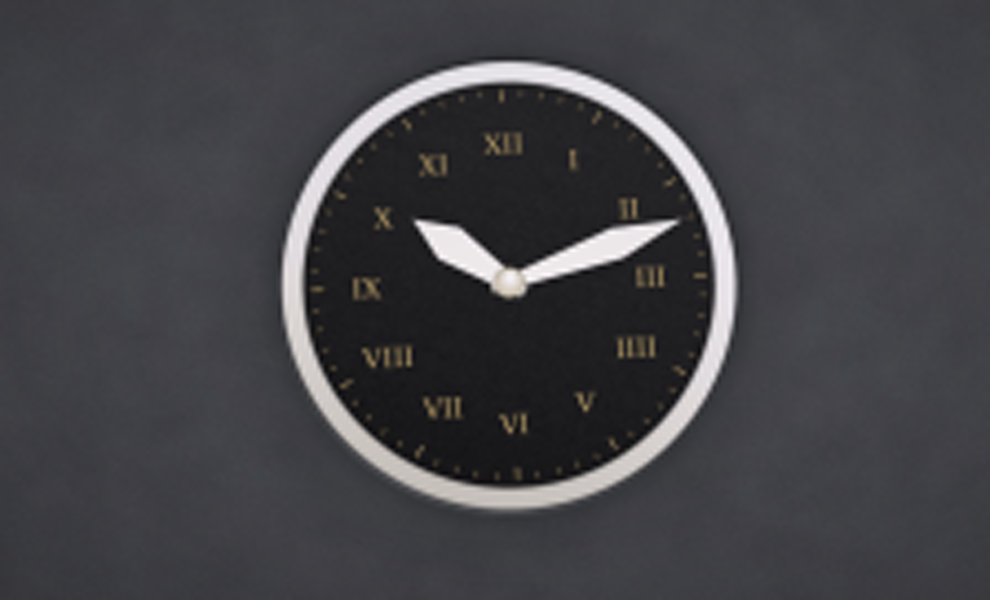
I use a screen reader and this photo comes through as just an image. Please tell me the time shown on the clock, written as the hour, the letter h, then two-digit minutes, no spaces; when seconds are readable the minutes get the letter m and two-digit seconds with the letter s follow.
10h12
